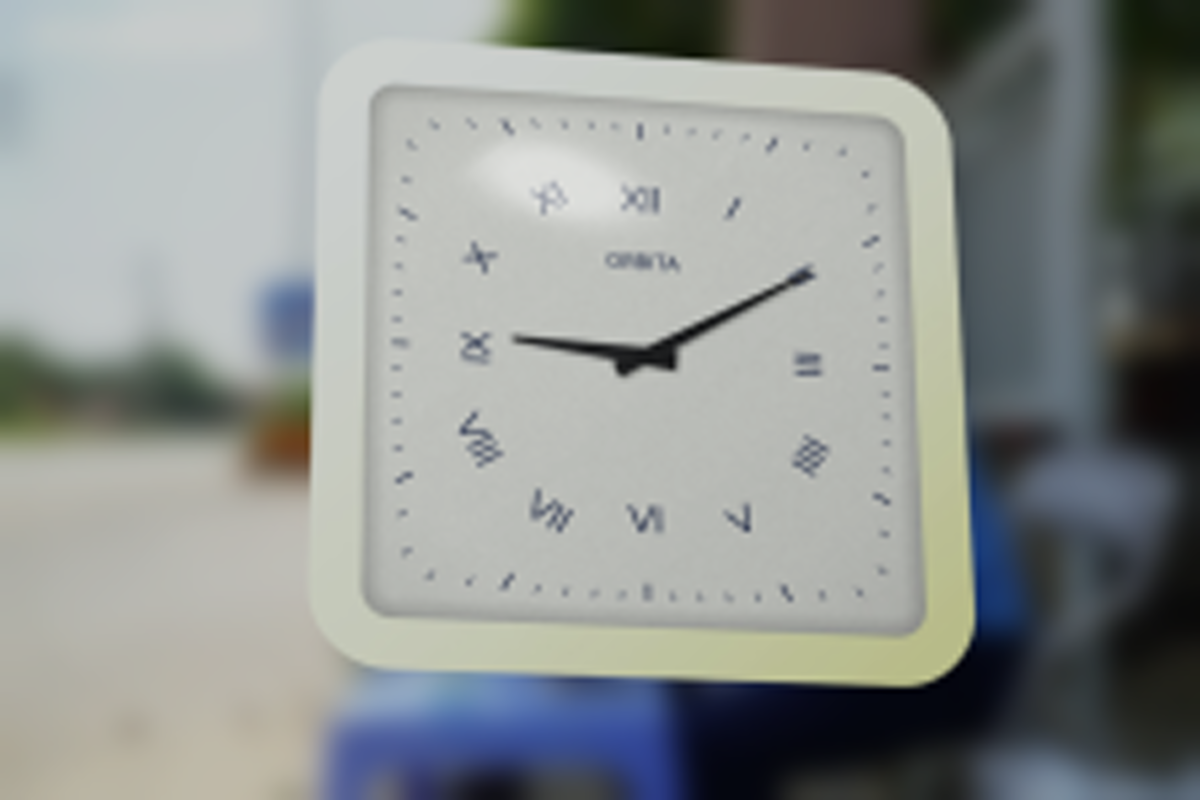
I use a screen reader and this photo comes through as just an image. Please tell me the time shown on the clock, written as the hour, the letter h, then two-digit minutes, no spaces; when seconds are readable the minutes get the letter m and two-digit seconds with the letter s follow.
9h10
